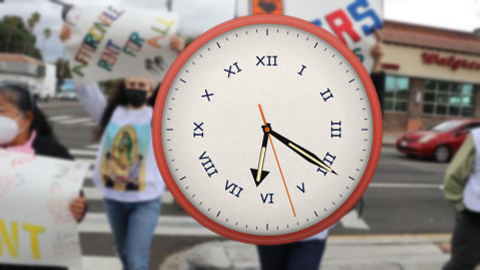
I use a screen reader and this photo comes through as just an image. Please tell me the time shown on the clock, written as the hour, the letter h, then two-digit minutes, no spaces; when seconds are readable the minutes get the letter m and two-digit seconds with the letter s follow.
6h20m27s
